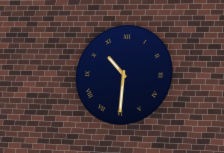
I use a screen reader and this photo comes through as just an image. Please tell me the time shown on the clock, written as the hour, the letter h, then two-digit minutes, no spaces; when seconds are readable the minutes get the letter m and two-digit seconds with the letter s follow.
10h30
